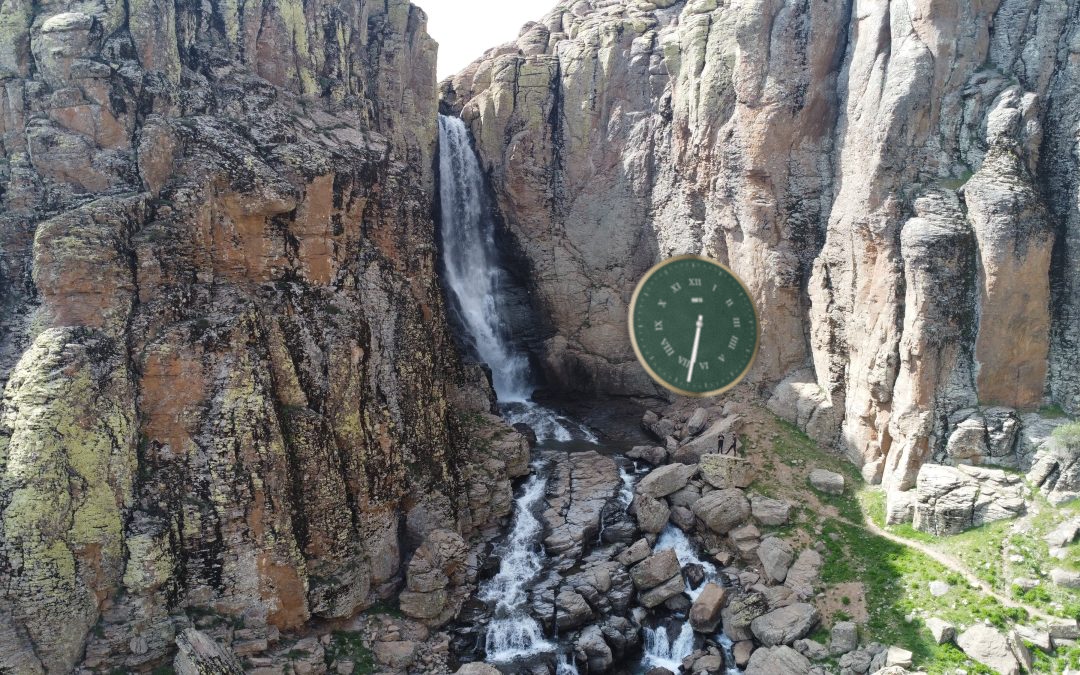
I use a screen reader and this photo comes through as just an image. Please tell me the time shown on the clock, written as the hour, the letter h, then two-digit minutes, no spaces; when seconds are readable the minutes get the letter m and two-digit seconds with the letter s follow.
6h33
